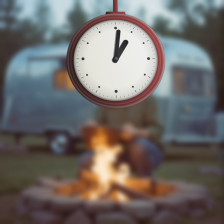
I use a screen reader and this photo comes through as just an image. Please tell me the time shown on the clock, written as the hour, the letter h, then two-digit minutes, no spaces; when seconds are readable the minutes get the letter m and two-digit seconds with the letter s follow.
1h01
